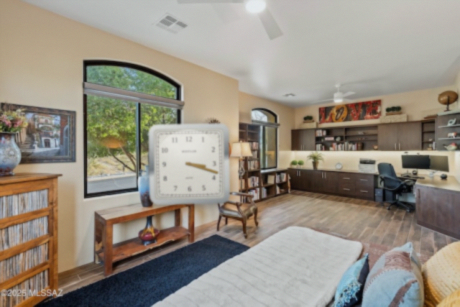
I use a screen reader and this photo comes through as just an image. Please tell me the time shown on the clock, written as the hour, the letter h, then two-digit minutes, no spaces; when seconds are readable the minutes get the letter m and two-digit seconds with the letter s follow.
3h18
